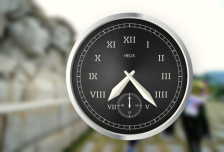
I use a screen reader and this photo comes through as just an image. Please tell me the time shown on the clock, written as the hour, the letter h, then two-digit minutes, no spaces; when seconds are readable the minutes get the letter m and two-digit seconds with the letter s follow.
7h23
